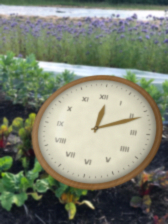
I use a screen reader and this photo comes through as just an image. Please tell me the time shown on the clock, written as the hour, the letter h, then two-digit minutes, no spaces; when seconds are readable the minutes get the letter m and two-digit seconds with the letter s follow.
12h11
